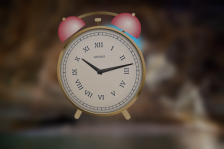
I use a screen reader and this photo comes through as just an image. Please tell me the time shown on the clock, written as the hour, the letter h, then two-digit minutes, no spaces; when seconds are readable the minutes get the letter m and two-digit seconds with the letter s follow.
10h13
